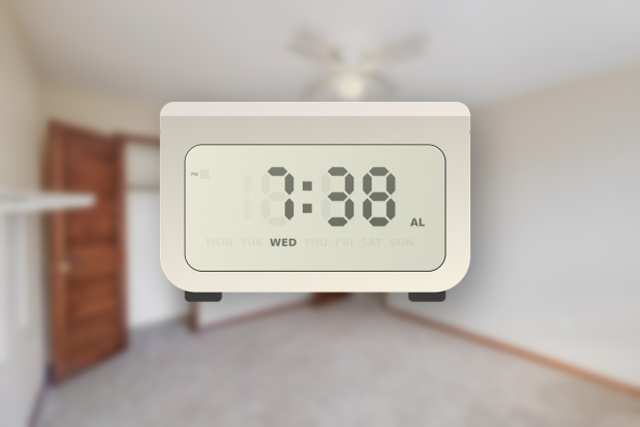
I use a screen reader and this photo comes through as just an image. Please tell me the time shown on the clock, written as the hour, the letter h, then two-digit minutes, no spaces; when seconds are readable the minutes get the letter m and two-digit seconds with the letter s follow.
7h38
